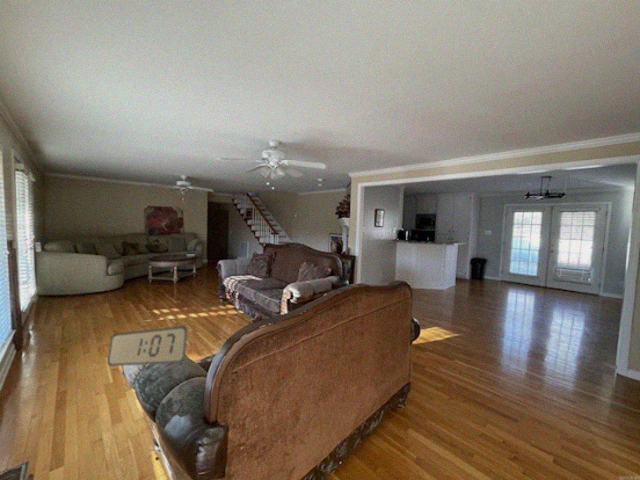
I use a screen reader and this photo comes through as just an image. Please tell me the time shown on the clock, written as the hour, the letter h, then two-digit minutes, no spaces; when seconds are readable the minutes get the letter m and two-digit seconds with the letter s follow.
1h07
